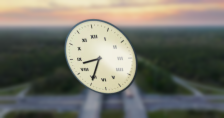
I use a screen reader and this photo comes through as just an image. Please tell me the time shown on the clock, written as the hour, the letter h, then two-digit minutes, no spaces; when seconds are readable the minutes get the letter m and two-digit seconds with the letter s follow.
8h35
